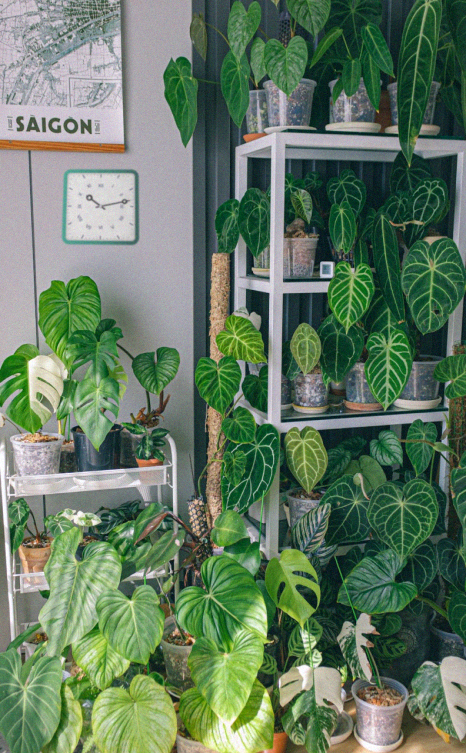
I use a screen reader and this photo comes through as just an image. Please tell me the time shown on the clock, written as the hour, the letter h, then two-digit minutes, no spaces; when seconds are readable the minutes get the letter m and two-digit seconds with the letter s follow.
10h13
